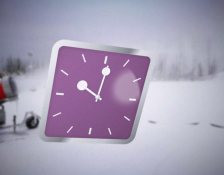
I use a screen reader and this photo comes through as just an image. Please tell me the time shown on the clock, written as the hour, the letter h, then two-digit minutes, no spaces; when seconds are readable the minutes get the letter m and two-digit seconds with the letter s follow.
10h01
